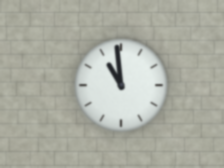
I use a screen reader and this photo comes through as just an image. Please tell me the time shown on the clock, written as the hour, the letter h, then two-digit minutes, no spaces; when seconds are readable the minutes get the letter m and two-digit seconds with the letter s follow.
10h59
